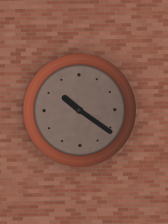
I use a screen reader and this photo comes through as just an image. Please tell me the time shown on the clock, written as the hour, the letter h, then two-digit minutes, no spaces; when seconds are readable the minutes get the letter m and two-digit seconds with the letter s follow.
10h21
